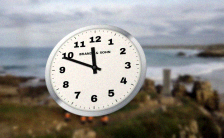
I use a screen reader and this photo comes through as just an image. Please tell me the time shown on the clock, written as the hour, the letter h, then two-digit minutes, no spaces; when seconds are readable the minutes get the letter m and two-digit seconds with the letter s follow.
11h49
